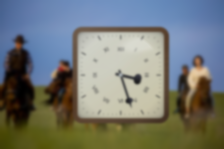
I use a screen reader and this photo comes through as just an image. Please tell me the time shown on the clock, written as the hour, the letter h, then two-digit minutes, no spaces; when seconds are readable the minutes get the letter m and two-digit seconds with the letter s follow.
3h27
